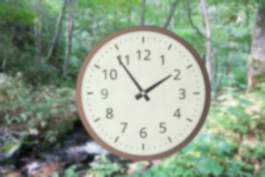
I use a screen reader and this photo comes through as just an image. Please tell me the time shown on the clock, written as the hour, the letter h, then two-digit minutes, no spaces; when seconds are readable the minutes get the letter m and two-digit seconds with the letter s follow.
1h54
